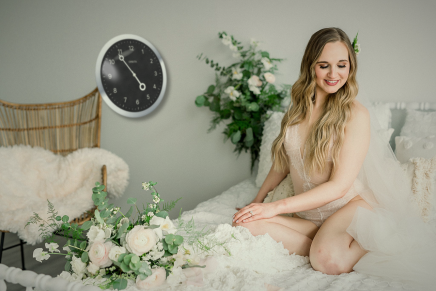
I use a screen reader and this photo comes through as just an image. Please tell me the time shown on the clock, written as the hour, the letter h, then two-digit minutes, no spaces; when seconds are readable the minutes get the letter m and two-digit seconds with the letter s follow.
4h54
